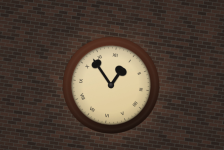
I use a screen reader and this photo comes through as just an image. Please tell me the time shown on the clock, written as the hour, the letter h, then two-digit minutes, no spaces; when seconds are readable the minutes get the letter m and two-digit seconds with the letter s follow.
12h53
